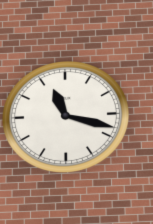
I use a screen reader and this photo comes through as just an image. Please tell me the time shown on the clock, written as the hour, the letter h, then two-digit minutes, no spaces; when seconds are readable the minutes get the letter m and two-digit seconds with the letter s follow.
11h18
